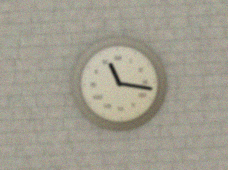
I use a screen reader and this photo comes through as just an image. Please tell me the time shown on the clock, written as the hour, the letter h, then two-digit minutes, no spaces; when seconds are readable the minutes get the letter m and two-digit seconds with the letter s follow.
11h17
